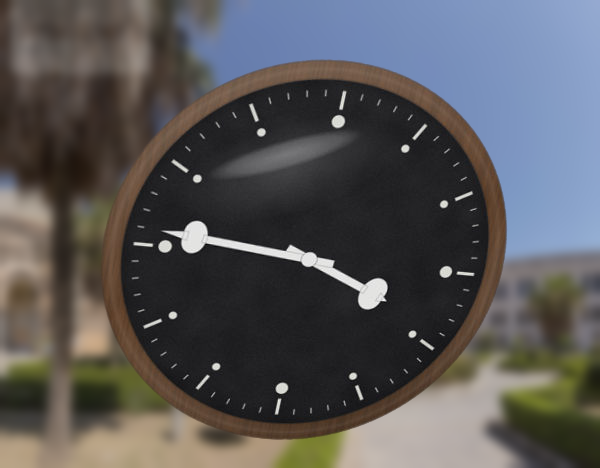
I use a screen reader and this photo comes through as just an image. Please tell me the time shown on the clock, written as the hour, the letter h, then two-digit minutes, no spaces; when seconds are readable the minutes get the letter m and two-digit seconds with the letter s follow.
3h46
